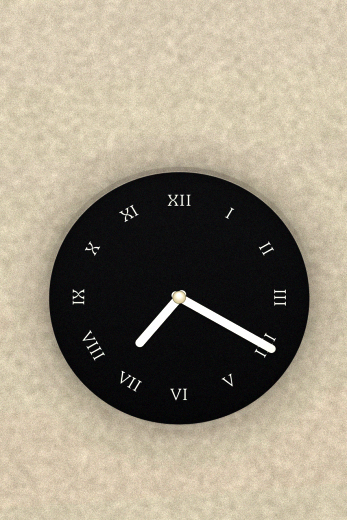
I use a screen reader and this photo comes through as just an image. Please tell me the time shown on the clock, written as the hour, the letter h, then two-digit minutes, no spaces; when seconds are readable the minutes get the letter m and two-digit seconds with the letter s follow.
7h20
